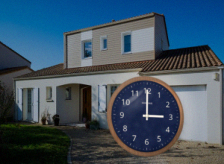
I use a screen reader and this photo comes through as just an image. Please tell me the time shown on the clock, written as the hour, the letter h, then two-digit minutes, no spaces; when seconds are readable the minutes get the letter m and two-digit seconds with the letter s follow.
3h00
